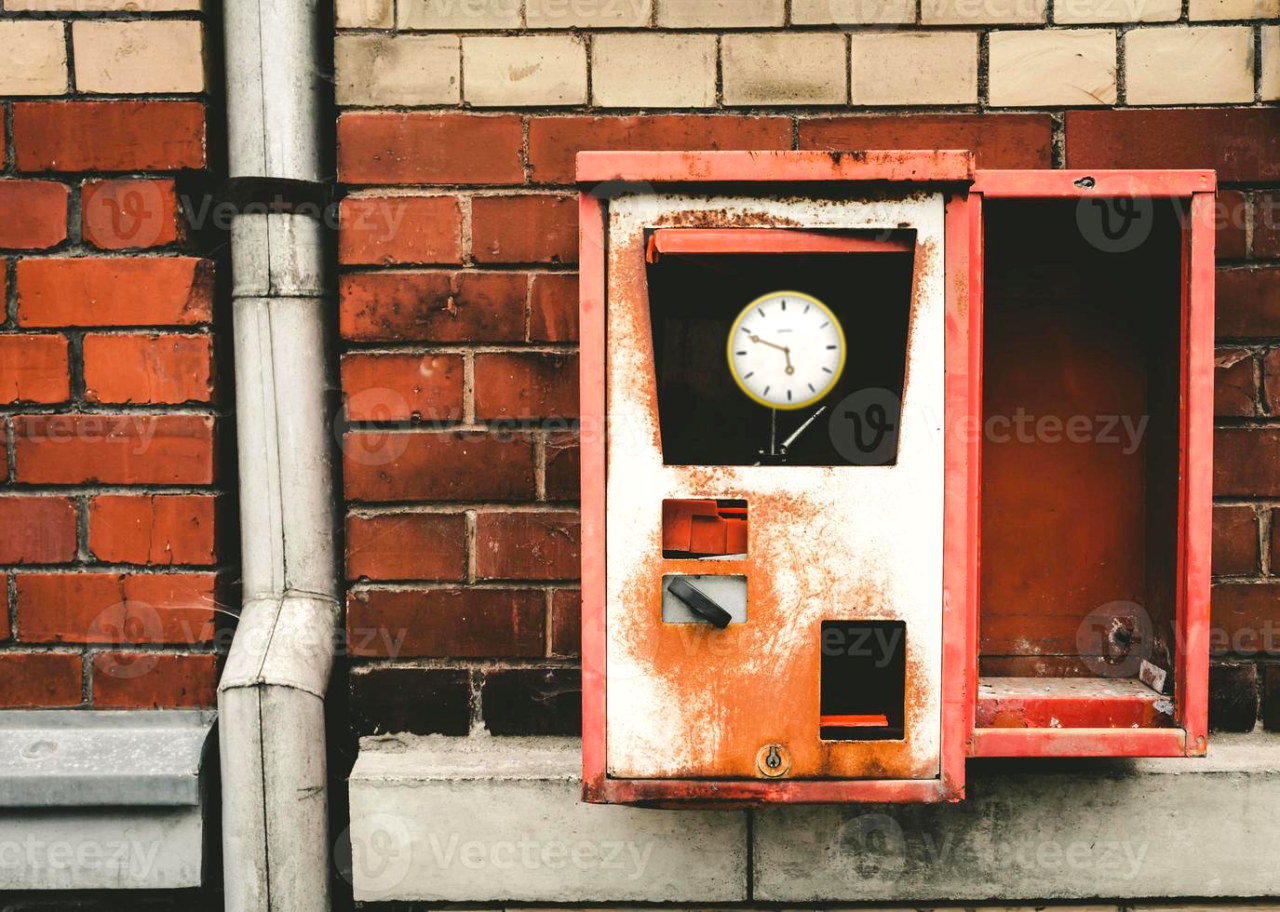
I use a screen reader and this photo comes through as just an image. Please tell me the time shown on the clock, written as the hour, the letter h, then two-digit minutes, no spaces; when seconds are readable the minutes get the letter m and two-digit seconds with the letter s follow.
5h49
